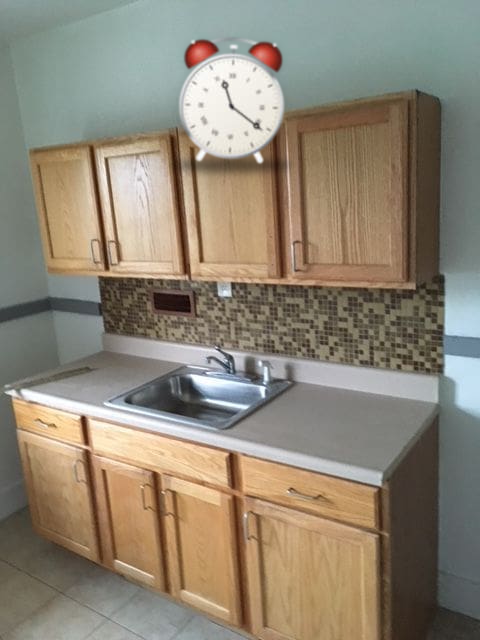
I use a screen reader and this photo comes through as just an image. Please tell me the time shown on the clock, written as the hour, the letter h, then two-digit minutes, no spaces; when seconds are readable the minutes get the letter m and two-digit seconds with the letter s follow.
11h21
